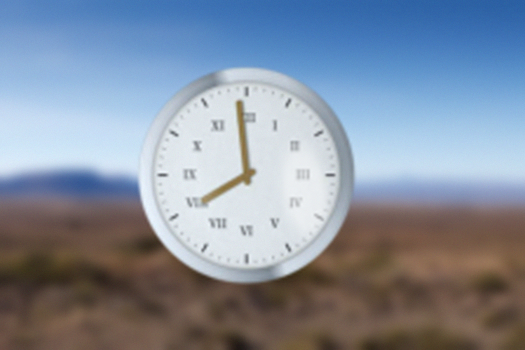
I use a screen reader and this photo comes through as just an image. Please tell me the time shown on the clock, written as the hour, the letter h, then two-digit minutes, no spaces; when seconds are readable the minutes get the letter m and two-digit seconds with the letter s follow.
7h59
